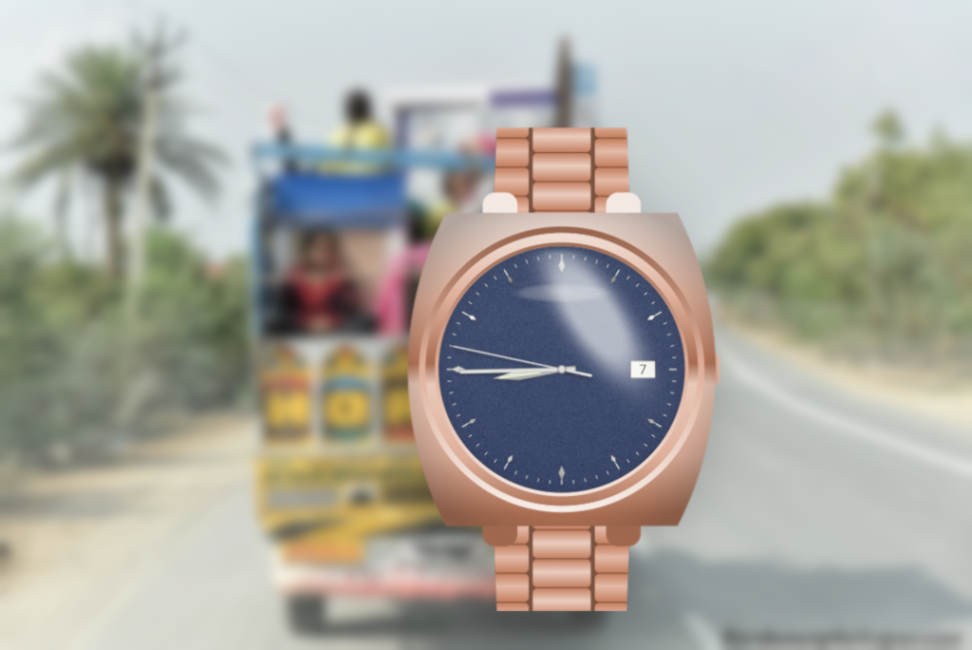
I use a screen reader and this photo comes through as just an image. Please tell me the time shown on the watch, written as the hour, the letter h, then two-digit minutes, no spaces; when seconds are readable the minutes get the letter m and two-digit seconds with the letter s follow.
8h44m47s
